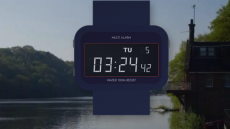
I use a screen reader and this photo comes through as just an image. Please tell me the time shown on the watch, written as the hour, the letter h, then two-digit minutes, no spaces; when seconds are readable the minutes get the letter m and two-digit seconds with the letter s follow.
3h24m42s
